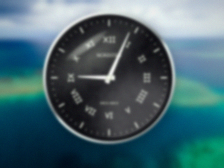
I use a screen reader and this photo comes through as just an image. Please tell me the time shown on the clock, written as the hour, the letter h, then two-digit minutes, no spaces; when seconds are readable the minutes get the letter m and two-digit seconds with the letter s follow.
9h04
